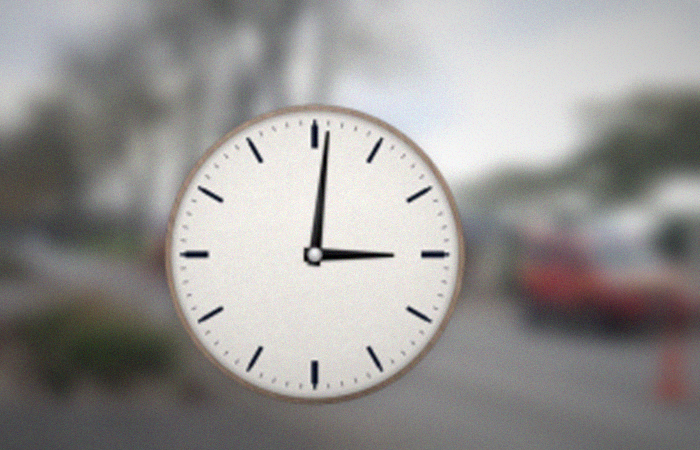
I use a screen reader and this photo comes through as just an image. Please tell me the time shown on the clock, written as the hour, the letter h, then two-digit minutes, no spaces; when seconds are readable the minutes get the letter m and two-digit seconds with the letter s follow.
3h01
